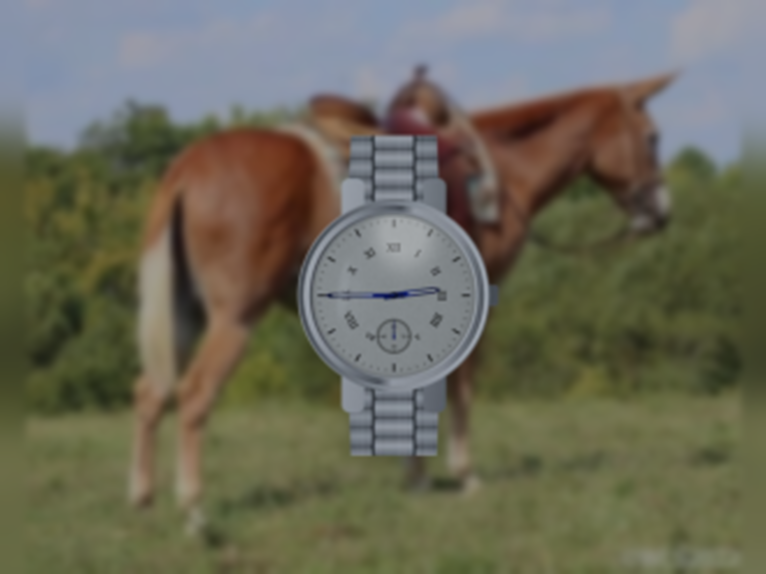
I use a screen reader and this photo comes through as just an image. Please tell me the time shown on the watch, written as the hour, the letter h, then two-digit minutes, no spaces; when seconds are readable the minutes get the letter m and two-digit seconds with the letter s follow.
2h45
